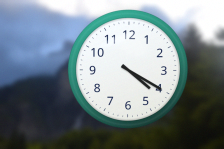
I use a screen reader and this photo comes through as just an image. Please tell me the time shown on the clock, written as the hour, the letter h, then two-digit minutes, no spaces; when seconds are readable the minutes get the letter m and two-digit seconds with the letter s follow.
4h20
